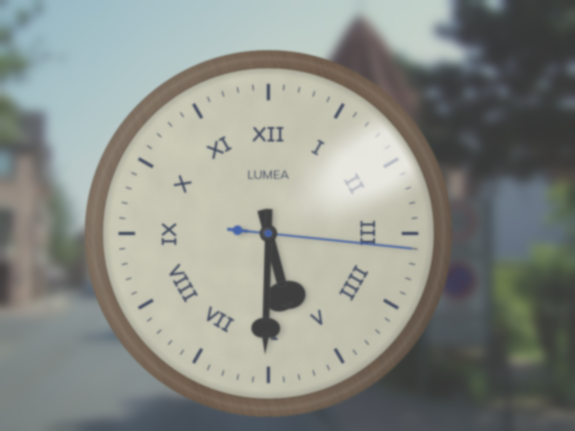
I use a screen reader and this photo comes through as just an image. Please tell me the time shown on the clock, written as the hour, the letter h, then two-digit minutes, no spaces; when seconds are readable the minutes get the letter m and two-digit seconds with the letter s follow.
5h30m16s
